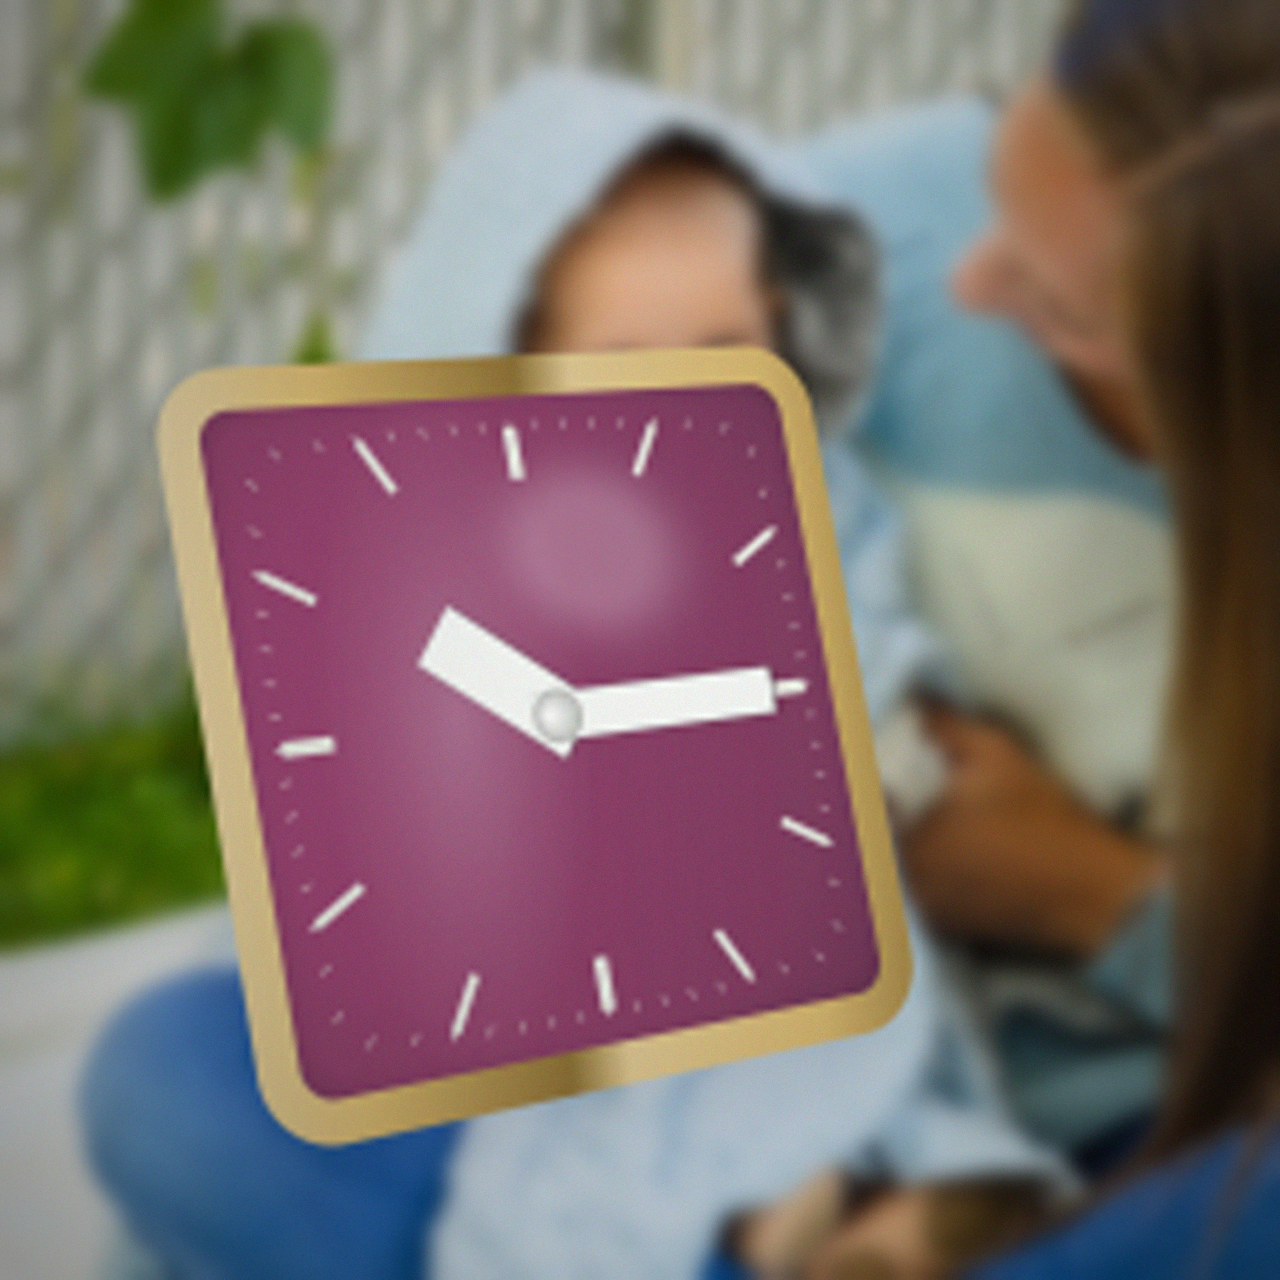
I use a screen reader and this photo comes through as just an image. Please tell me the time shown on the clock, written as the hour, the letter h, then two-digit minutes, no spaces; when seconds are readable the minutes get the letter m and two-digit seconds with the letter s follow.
10h15
